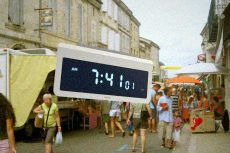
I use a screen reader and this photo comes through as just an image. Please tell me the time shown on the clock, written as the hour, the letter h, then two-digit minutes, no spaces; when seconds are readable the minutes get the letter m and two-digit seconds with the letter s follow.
7h41m01s
